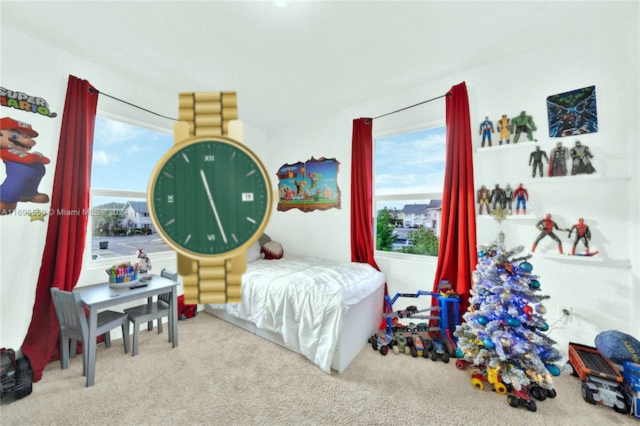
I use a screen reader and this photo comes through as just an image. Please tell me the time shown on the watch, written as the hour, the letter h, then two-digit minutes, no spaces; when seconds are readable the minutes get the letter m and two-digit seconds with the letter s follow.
11h27
